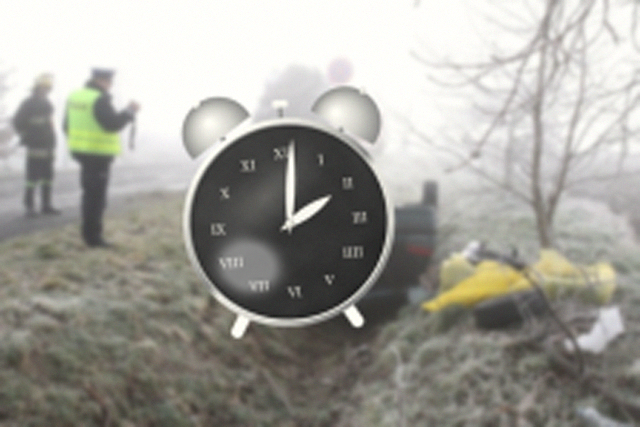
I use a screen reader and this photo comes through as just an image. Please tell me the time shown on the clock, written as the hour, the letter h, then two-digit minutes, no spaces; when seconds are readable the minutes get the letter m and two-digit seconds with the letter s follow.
2h01
